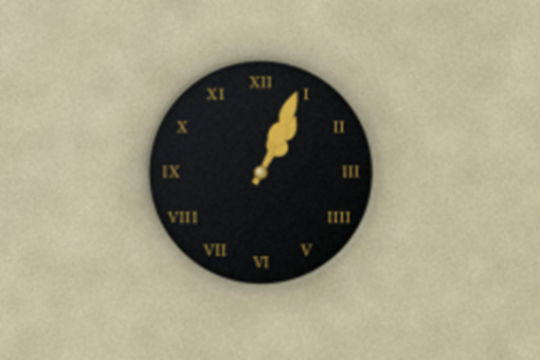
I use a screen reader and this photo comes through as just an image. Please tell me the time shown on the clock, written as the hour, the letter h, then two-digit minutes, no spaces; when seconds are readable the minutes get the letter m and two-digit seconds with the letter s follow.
1h04
